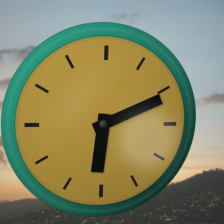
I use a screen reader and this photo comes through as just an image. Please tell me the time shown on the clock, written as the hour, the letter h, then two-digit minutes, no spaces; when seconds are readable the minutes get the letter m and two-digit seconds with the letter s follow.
6h11
